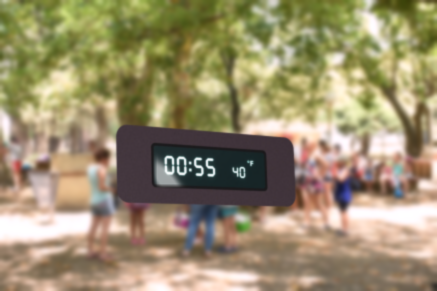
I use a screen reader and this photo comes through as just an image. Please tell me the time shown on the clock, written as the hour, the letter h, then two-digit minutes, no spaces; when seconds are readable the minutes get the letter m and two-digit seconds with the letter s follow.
0h55
